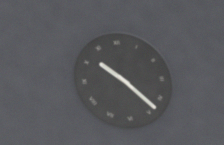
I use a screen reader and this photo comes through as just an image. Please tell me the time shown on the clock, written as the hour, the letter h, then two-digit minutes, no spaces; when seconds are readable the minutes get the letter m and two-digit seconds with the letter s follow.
10h23
